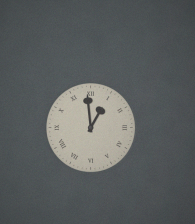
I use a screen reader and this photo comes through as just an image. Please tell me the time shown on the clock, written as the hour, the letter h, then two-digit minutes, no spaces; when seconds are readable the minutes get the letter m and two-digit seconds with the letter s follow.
12h59
